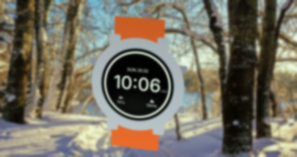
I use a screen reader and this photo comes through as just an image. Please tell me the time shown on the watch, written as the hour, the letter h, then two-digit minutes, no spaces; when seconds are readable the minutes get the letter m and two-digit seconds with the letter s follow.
10h06
